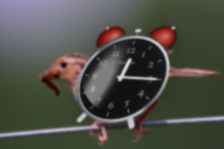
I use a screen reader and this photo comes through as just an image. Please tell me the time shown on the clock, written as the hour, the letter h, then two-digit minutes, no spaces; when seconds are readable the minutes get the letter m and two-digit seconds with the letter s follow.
12h15
